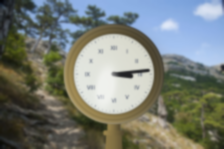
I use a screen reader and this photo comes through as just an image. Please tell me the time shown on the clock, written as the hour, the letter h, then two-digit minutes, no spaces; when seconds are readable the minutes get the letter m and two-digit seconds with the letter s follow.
3h14
